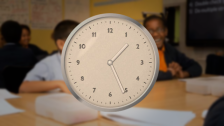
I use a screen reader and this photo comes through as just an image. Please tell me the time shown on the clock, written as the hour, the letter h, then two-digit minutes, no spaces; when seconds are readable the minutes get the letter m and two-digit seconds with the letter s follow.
1h26
